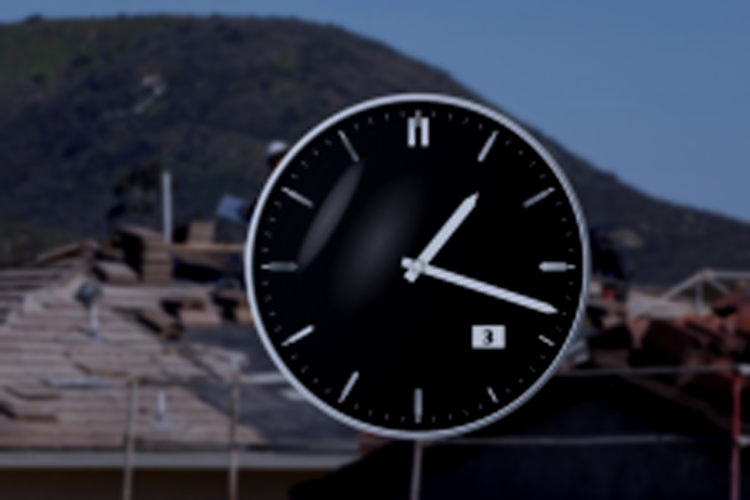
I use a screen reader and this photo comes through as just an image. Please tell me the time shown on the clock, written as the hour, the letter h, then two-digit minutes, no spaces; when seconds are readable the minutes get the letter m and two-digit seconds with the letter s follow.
1h18
